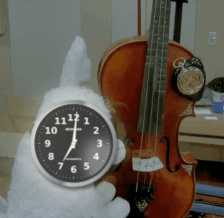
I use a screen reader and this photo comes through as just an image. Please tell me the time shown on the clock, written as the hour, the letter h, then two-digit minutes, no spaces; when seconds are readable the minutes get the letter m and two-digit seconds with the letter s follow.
7h01
